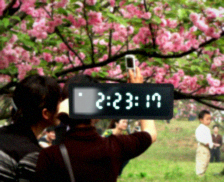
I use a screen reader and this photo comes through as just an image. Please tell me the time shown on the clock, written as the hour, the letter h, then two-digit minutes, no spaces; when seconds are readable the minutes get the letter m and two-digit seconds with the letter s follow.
2h23m17s
